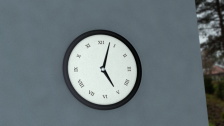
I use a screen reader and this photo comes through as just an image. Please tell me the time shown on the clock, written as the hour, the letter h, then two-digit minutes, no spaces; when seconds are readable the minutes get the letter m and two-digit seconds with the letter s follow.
5h03
